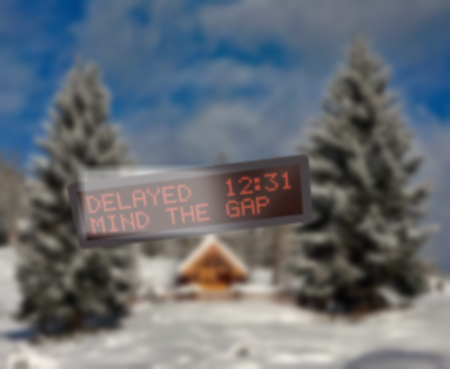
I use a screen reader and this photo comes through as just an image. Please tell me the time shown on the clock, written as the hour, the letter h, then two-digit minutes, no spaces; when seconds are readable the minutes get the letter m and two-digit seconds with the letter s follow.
12h31
